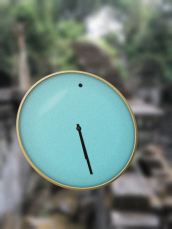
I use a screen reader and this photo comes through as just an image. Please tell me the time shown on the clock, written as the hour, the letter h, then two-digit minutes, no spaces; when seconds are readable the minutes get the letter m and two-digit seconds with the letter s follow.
5h27
